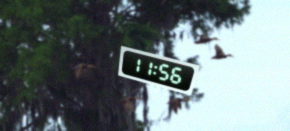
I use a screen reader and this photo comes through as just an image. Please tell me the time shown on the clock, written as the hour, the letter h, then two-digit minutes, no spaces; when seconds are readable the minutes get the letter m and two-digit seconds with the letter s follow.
11h56
